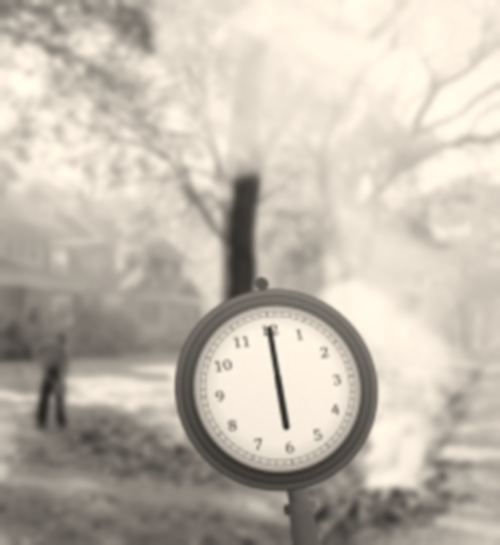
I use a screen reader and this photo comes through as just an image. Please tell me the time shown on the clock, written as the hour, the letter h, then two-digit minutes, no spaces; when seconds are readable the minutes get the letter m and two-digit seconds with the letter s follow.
6h00
